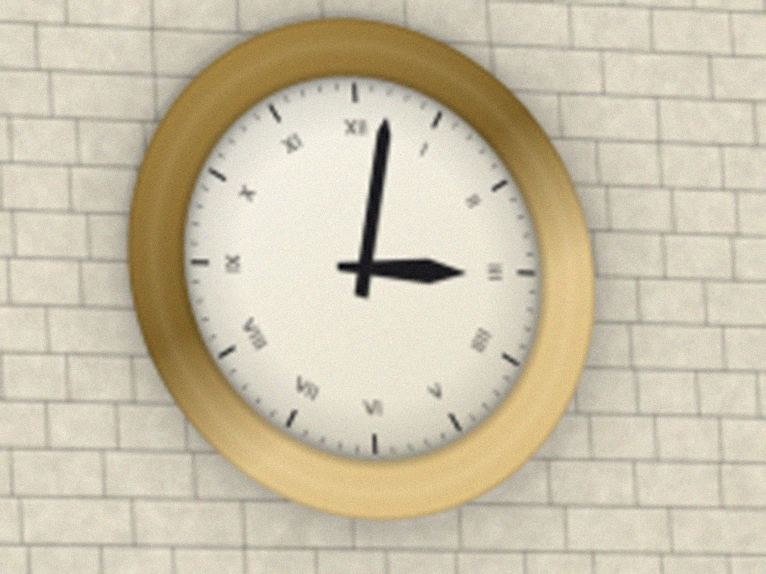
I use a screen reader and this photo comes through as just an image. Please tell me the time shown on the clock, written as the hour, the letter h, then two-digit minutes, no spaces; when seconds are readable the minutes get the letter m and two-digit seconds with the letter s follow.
3h02
